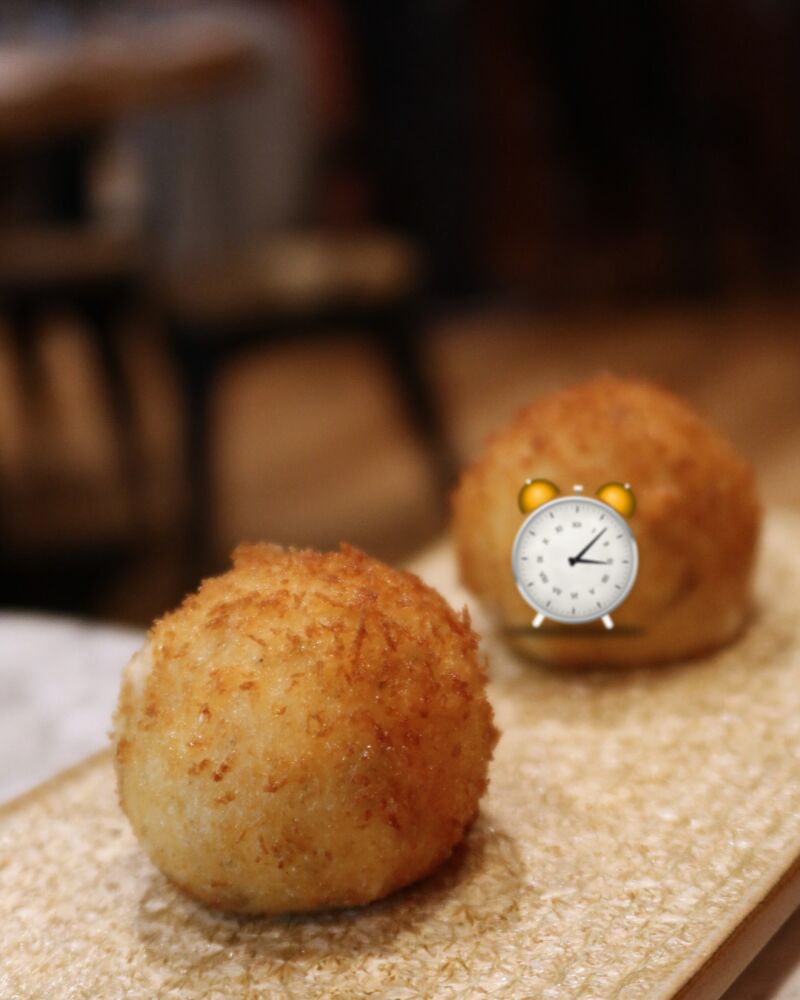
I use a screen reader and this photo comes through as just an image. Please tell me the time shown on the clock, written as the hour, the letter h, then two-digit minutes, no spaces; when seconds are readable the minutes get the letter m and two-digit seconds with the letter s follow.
3h07
